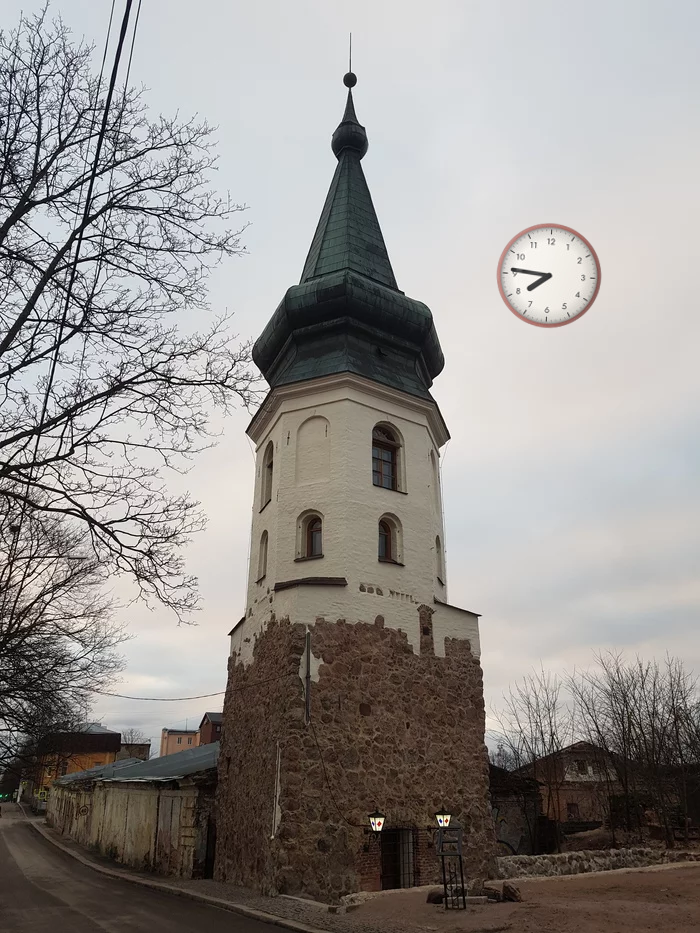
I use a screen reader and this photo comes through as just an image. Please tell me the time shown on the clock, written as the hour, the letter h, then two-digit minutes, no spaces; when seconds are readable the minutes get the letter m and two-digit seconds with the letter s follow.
7h46
